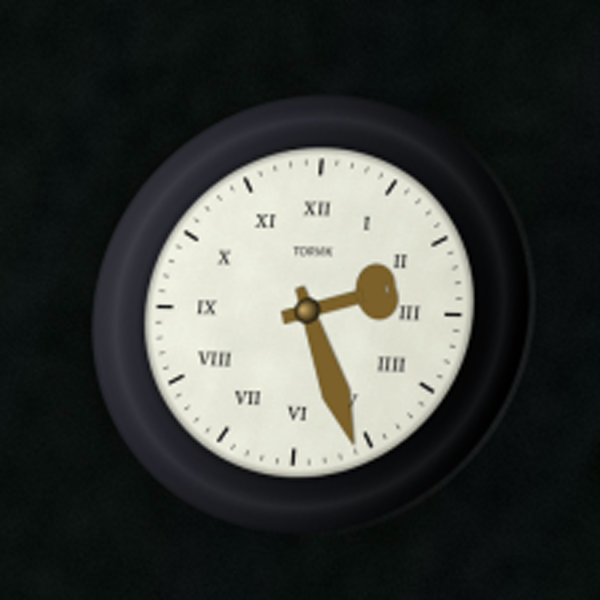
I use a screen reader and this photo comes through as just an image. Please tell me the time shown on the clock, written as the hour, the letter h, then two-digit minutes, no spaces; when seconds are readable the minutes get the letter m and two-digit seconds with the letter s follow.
2h26
